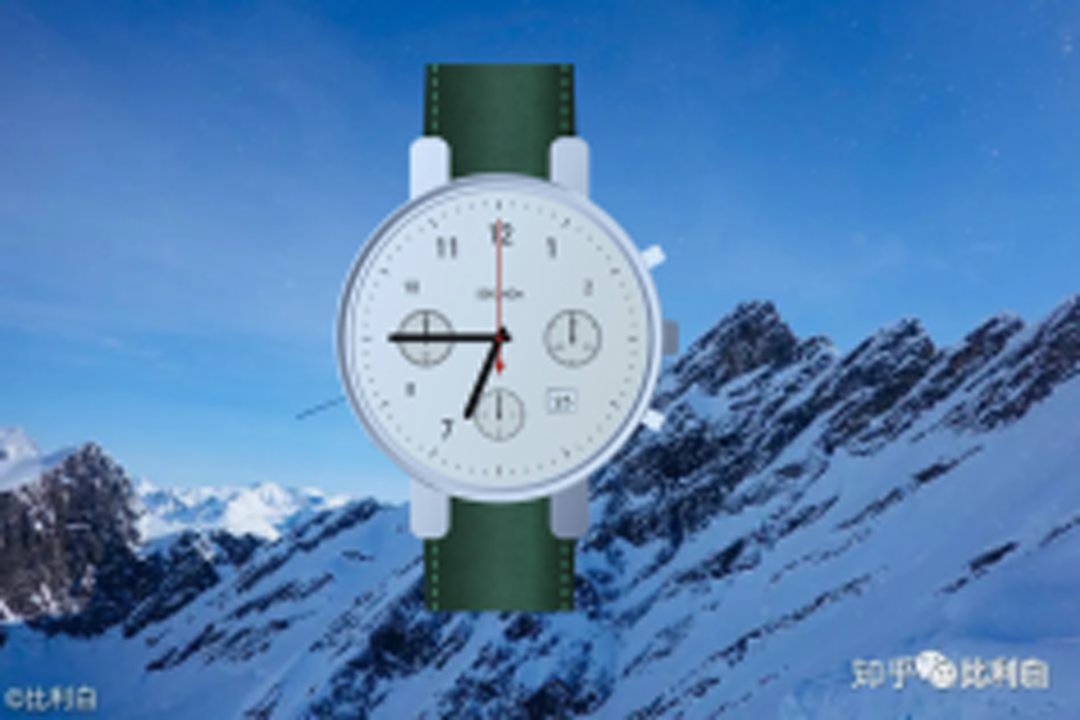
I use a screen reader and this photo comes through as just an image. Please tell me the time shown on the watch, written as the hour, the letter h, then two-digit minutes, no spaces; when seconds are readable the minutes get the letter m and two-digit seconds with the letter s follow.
6h45
